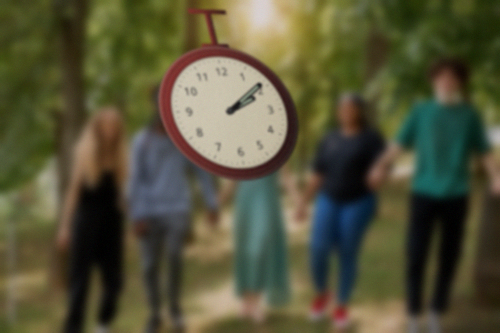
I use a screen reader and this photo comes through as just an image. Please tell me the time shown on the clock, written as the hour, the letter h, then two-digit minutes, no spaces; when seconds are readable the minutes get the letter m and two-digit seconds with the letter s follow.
2h09
